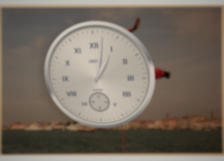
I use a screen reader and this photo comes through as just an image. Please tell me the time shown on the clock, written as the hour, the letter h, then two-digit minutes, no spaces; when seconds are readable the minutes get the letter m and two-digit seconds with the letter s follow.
1h02
